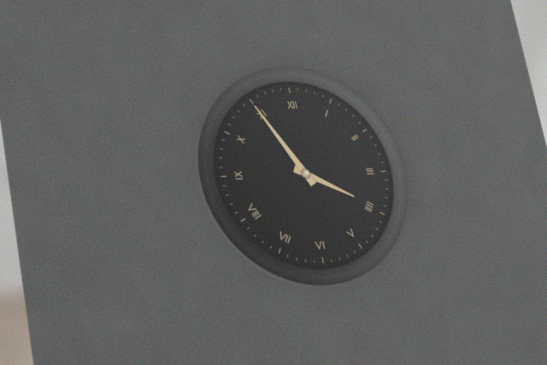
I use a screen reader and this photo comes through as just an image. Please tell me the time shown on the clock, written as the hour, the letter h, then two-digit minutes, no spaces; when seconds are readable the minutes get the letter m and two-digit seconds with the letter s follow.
3h55
